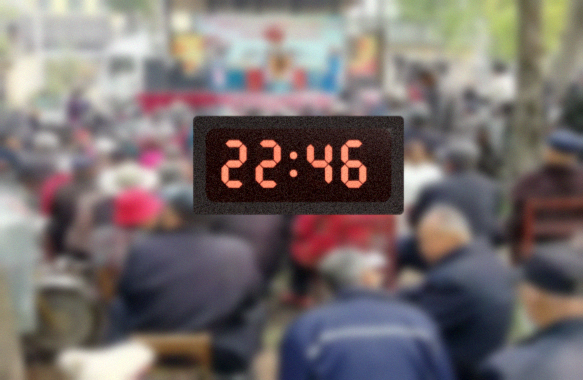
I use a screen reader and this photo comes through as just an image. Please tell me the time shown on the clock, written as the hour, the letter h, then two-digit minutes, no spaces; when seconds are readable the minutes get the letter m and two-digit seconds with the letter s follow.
22h46
